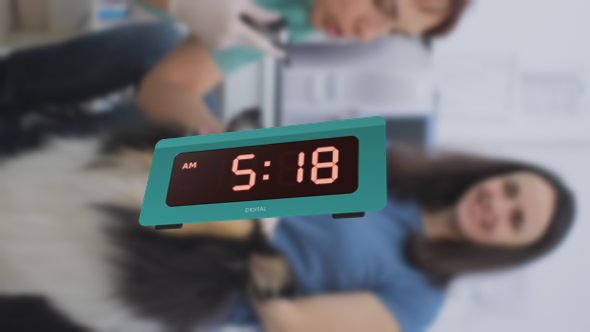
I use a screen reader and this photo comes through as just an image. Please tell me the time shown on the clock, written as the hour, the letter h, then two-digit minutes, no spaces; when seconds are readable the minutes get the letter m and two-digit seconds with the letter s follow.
5h18
